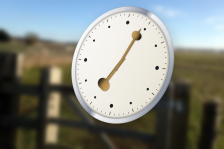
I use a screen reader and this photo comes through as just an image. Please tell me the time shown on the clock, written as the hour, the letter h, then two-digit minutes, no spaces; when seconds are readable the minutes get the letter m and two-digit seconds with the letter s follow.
7h04
